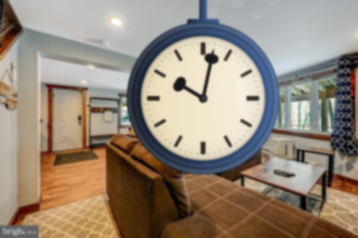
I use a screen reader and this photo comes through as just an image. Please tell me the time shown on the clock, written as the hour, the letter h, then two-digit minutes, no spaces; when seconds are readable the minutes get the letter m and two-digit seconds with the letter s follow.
10h02
